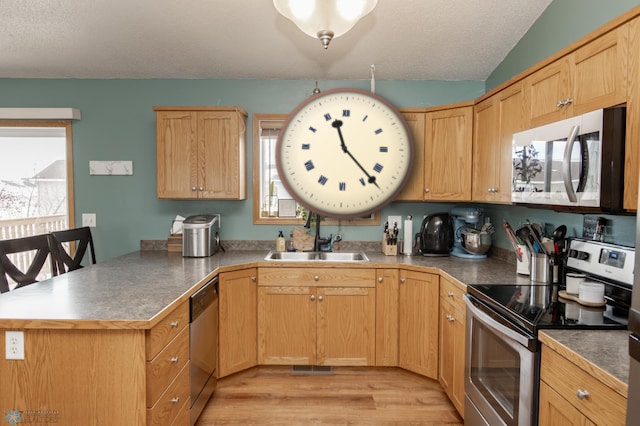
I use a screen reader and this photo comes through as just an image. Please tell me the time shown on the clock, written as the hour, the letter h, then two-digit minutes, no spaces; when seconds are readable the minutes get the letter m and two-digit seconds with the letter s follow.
11h23
